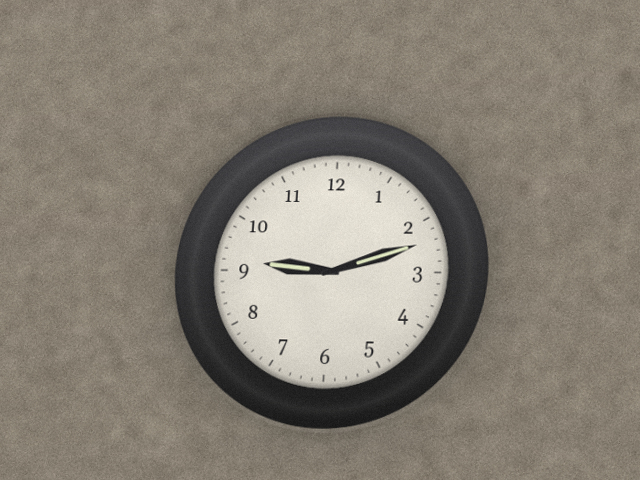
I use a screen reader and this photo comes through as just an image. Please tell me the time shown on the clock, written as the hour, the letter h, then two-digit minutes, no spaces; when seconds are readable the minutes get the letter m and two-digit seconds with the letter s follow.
9h12
